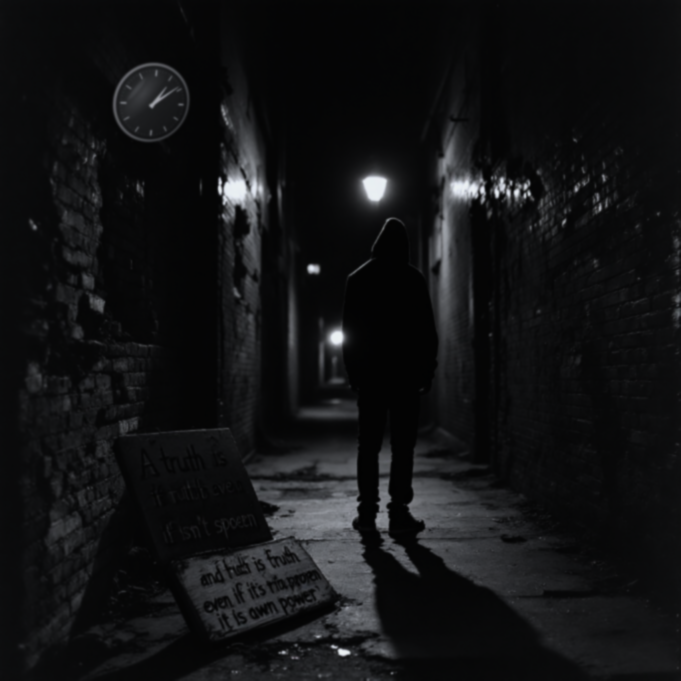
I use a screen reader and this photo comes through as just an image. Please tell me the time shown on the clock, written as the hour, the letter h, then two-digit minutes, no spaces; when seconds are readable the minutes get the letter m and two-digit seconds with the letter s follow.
1h09
